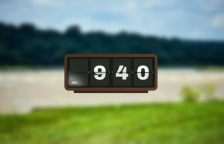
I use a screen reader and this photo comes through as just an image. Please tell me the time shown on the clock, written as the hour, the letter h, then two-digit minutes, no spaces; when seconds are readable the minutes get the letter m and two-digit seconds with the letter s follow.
9h40
